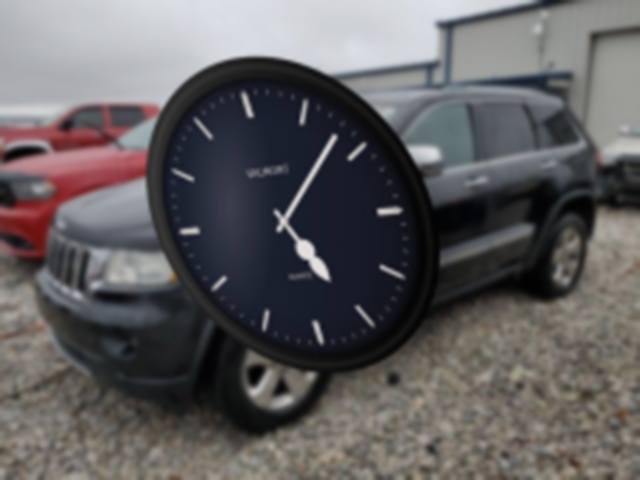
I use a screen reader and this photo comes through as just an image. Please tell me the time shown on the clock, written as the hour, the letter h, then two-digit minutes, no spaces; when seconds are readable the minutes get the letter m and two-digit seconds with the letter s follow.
5h08
